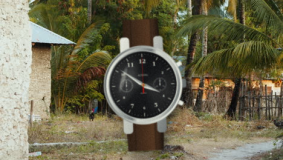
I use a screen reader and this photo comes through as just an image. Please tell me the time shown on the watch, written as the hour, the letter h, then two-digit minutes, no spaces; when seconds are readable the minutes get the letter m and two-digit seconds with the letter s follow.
3h51
